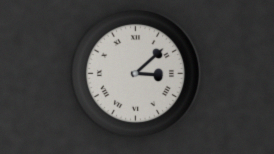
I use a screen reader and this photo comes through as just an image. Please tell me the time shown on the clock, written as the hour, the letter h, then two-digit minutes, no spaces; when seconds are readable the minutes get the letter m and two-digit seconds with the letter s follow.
3h08
